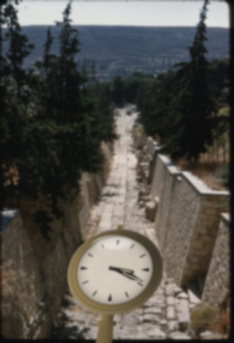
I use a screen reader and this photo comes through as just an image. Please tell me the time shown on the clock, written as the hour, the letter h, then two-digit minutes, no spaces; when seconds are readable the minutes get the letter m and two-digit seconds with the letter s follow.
3h19
